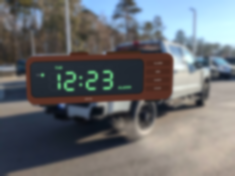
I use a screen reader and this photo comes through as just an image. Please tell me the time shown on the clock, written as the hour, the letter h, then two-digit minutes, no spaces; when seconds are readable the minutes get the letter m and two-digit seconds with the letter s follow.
12h23
